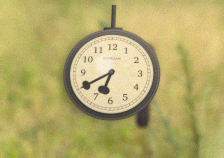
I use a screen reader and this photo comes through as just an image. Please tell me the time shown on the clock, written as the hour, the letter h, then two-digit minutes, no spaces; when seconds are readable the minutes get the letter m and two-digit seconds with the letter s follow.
6h40
